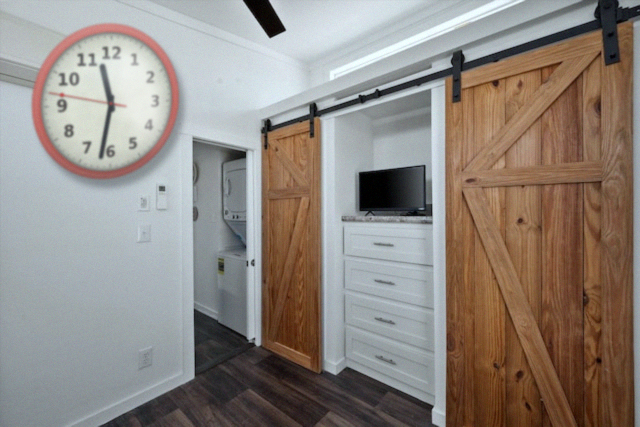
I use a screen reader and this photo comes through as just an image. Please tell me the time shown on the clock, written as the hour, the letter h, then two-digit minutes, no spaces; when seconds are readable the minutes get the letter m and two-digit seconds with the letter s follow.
11h31m47s
